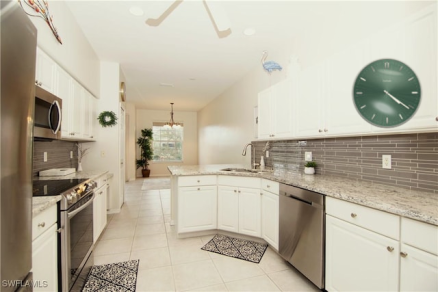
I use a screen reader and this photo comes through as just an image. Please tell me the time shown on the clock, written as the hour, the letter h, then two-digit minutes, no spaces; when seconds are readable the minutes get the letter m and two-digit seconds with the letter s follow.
4h21
